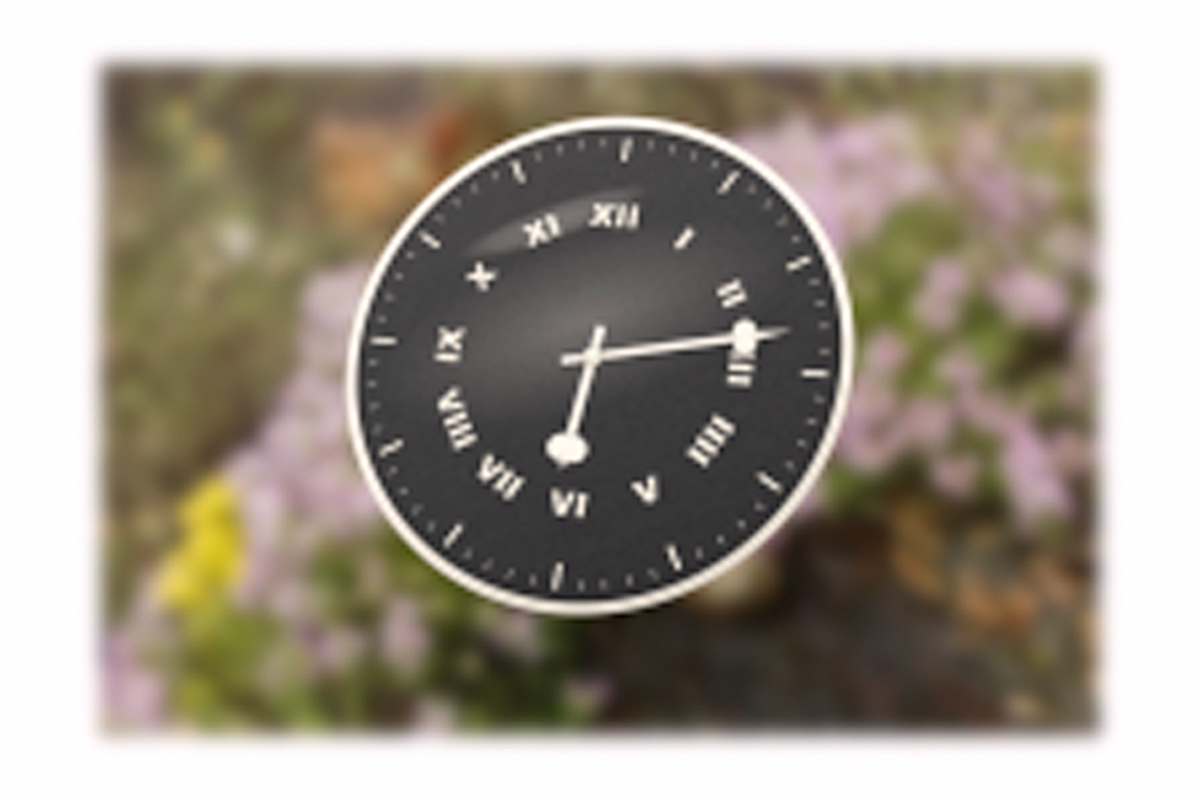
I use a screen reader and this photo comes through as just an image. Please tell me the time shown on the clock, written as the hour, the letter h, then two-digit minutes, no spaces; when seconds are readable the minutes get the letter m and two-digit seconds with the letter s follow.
6h13
